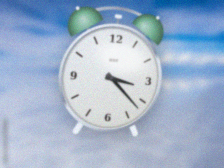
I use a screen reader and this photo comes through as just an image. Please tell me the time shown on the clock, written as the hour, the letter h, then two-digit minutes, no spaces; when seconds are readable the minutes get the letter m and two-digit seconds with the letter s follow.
3h22
